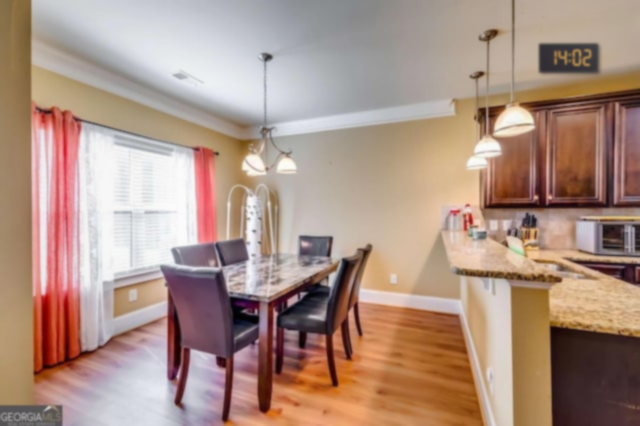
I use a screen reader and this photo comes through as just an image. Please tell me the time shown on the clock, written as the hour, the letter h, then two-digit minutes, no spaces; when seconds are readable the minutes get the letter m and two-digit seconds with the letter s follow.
14h02
